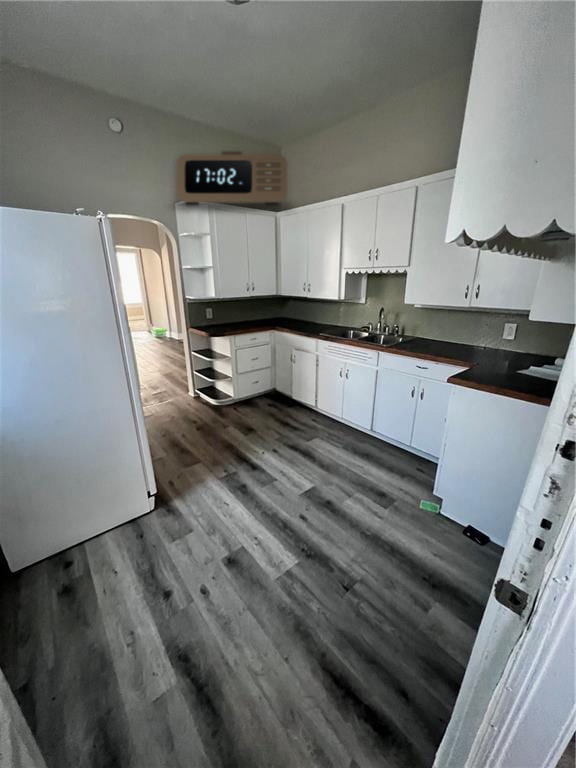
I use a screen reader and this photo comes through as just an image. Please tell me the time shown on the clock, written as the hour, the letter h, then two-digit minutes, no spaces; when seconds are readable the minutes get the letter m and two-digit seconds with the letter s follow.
17h02
